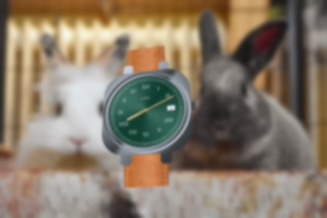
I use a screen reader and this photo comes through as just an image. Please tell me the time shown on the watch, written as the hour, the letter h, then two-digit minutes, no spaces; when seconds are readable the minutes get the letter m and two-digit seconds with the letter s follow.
8h11
